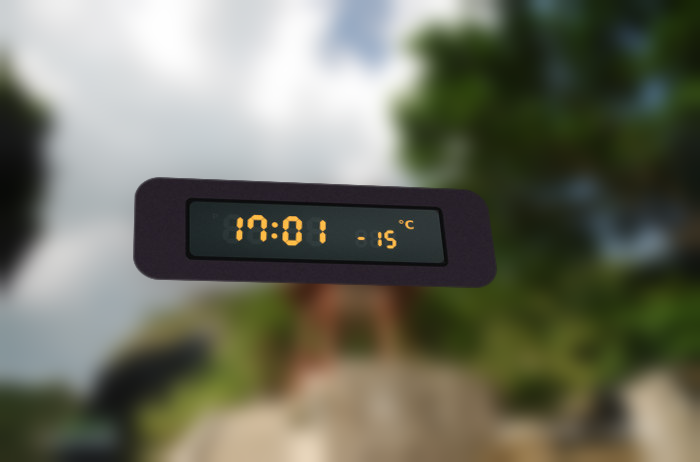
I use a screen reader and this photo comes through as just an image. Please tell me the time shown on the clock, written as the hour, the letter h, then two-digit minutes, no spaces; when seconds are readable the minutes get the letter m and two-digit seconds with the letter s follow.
17h01
